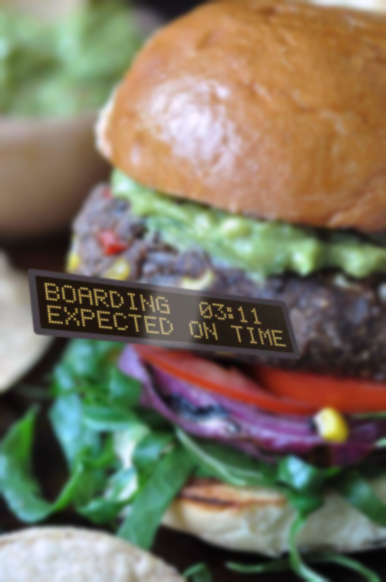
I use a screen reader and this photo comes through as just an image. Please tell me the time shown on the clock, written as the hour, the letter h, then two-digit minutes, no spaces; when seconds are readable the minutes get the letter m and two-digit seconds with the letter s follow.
3h11
